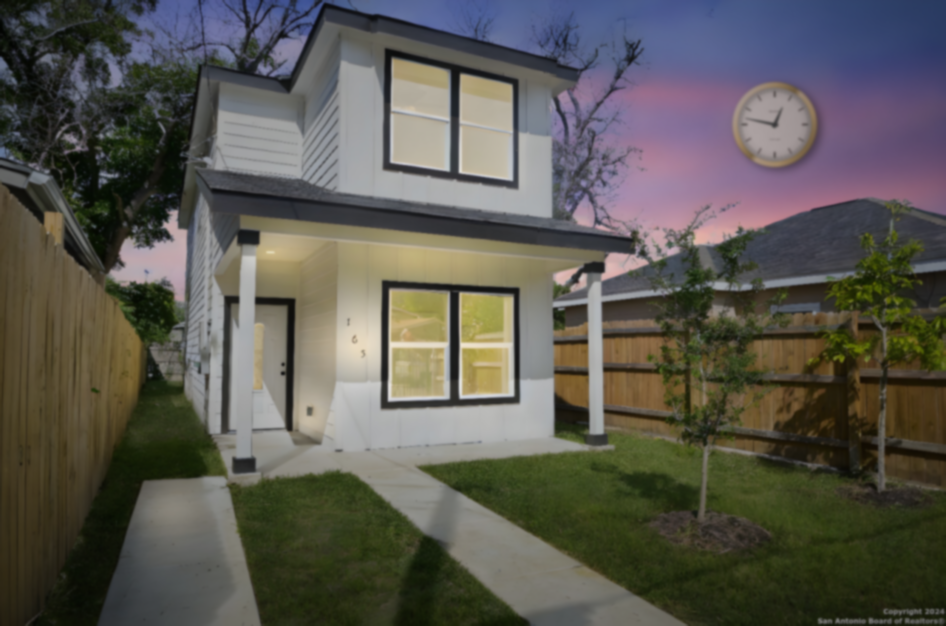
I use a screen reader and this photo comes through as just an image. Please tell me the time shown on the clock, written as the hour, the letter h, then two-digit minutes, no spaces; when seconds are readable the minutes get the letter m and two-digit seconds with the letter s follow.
12h47
